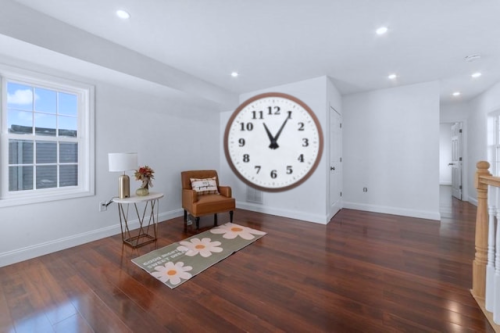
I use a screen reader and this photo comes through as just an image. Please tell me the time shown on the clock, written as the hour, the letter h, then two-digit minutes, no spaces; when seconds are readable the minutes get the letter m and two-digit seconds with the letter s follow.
11h05
